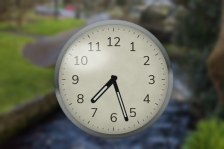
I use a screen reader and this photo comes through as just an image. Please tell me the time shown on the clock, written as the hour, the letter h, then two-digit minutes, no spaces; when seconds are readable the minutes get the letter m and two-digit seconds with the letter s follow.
7h27
